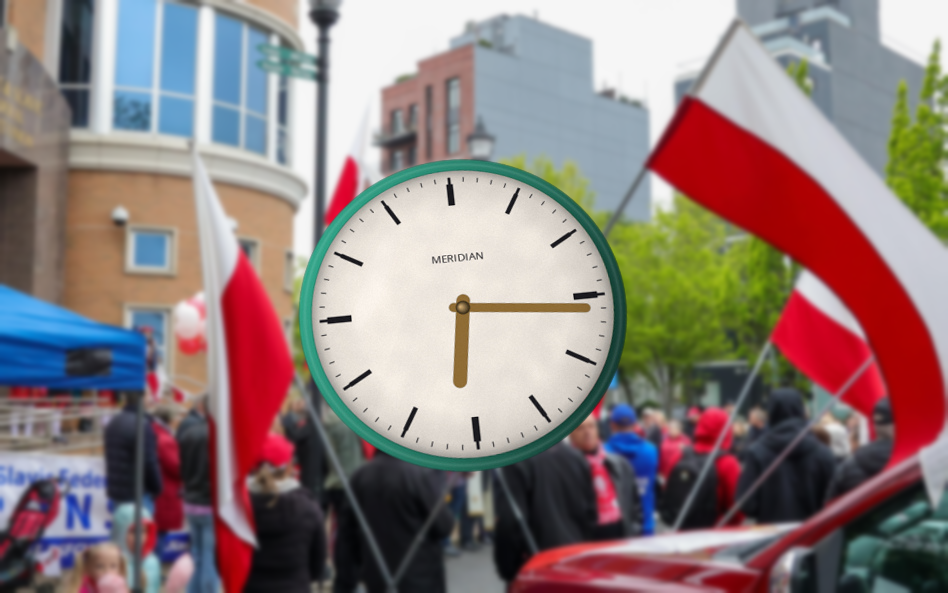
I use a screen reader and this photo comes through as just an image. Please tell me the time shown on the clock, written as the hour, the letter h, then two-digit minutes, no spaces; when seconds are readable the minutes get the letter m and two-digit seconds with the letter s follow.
6h16
